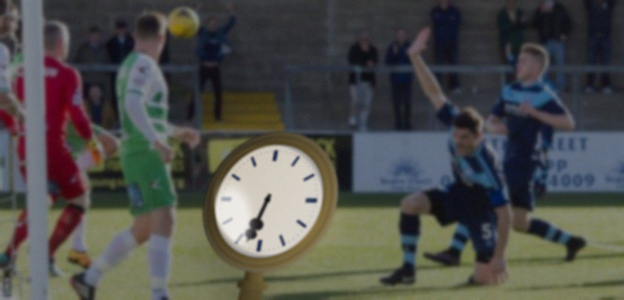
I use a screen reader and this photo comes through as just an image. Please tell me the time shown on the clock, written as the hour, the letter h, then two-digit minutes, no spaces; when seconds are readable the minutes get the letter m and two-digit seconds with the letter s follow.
6h33
